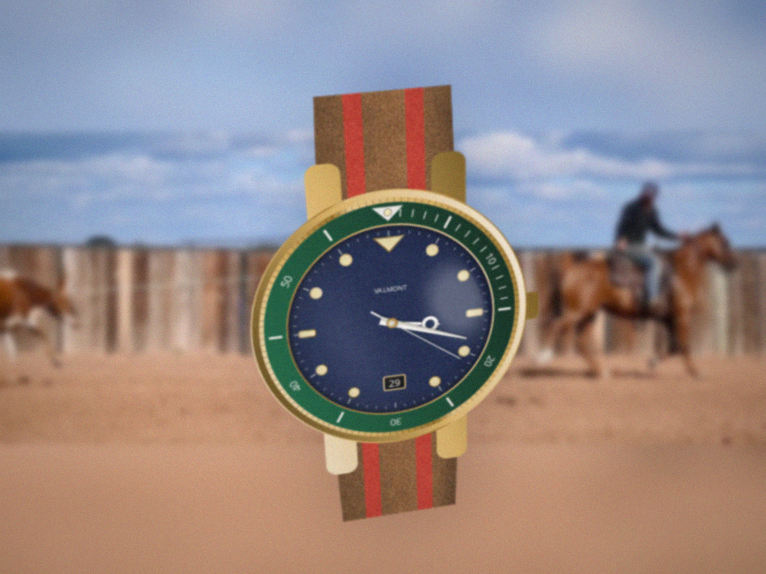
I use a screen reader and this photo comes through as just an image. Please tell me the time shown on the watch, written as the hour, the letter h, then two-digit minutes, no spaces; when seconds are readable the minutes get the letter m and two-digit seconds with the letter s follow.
3h18m21s
